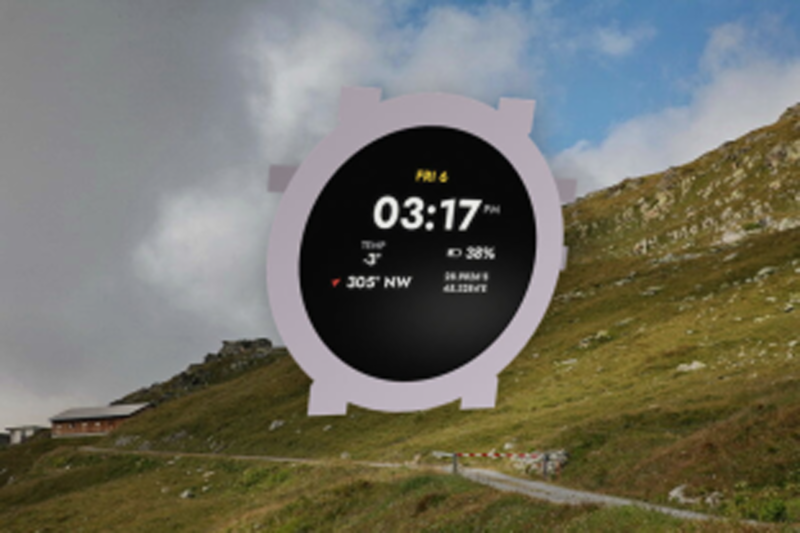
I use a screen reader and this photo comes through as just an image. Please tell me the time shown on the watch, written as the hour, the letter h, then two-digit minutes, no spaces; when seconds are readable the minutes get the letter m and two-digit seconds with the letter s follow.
3h17
